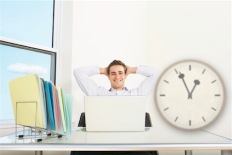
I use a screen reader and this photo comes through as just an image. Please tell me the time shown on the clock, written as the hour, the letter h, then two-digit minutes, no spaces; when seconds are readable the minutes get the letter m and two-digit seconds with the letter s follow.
12h56
